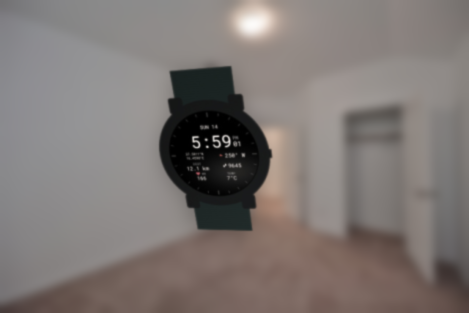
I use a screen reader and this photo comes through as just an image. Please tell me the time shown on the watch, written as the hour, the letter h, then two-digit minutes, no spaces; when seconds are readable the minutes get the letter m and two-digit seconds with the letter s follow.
5h59
